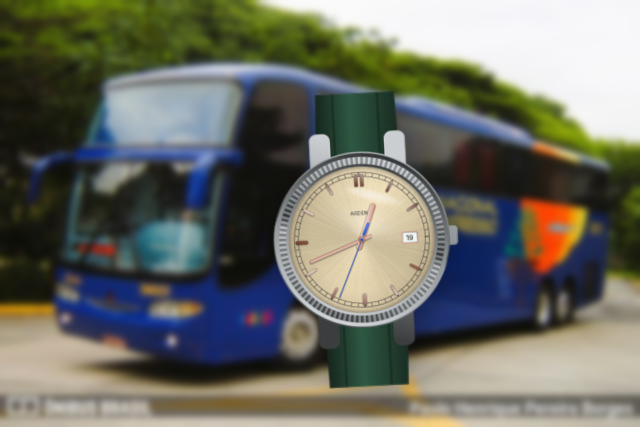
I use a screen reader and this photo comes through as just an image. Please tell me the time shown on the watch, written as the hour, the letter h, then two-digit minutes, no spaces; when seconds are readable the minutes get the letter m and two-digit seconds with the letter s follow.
12h41m34s
